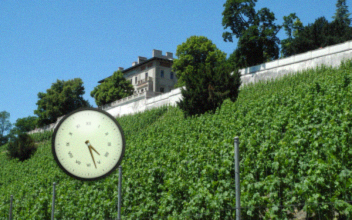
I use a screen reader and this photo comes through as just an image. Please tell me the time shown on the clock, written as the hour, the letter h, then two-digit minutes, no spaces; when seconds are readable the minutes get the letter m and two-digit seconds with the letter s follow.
4h27
